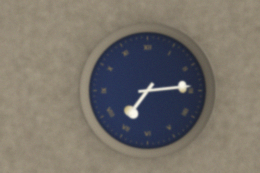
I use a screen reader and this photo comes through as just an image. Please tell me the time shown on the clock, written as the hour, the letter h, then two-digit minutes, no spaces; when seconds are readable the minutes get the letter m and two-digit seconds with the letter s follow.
7h14
